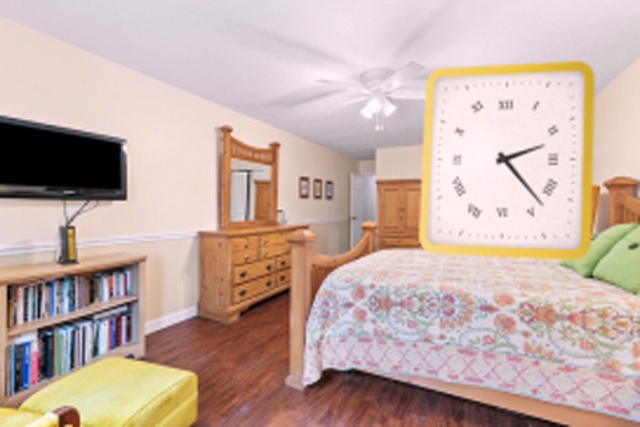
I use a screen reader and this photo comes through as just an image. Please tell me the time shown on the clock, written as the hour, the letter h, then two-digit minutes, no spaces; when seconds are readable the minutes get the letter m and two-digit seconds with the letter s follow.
2h23
